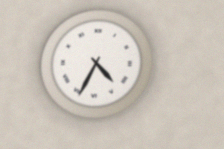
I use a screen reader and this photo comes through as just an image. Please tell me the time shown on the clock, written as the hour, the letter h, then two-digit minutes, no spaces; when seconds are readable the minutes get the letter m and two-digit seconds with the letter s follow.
4h34
